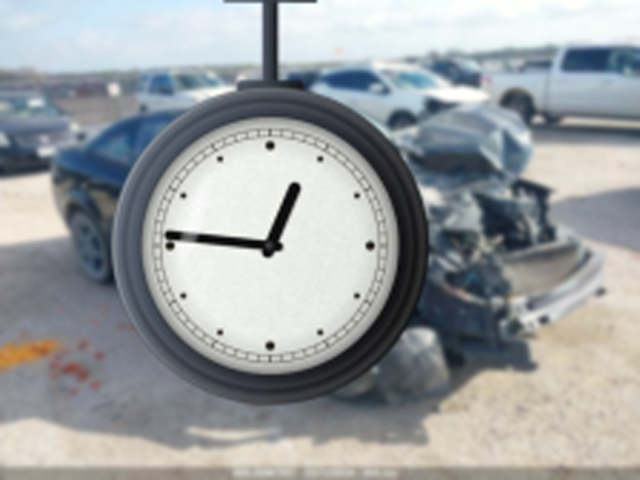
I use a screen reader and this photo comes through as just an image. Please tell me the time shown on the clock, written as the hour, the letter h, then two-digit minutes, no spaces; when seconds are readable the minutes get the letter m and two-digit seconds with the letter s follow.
12h46
